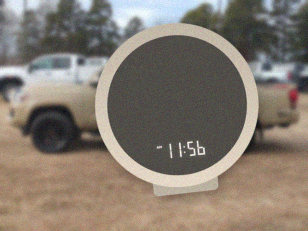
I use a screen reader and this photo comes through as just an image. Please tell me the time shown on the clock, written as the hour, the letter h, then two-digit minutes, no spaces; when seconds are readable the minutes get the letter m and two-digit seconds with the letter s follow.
11h56
